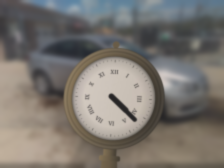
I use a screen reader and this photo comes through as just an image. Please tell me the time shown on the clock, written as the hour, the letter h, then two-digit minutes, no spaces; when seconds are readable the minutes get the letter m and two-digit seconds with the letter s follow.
4h22
